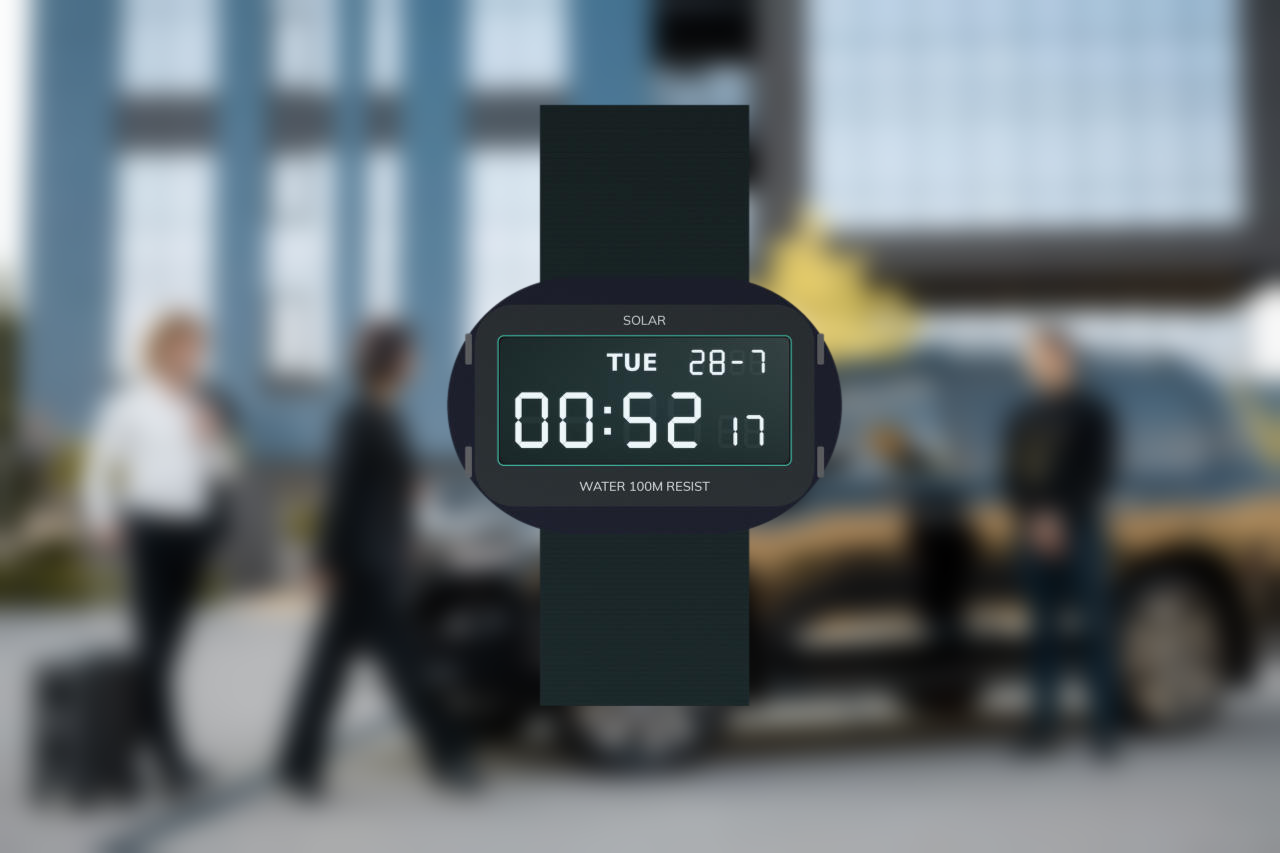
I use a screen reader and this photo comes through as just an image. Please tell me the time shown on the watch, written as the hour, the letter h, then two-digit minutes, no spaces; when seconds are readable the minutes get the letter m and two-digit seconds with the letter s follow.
0h52m17s
